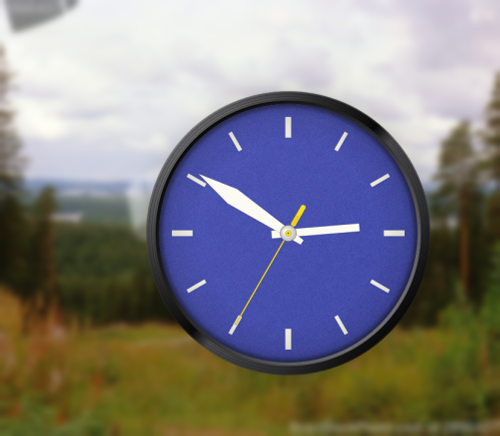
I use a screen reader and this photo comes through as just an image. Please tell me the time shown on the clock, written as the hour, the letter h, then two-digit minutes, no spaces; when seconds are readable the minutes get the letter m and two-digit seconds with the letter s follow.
2h50m35s
